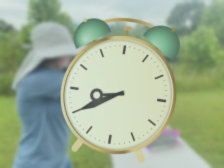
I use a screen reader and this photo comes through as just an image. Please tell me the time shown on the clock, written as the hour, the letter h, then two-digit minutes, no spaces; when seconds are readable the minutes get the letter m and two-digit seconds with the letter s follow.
8h40
